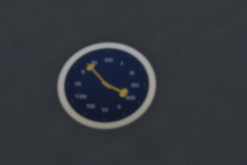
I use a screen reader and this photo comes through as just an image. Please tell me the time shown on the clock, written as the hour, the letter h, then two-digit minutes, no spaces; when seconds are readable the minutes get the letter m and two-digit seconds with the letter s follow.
3h53
